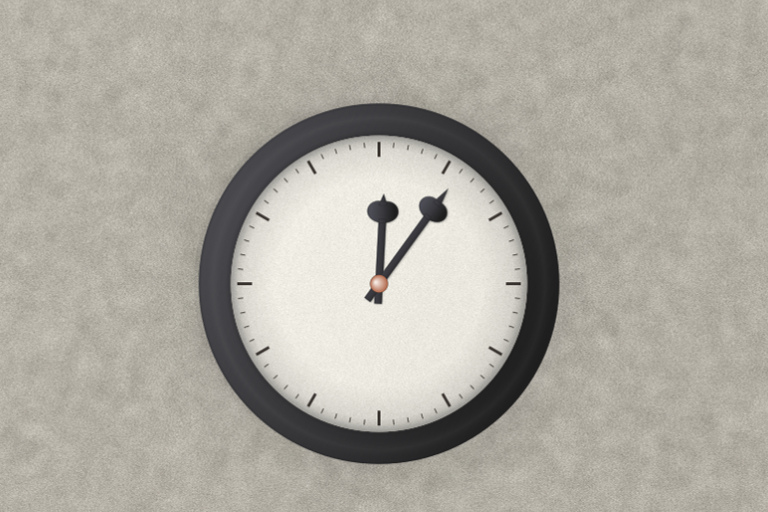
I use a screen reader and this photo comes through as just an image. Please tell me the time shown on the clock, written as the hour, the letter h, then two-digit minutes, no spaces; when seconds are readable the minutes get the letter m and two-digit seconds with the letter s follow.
12h06
